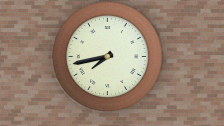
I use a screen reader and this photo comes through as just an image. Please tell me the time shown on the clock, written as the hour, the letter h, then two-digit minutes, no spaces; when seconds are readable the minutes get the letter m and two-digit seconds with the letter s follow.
7h43
